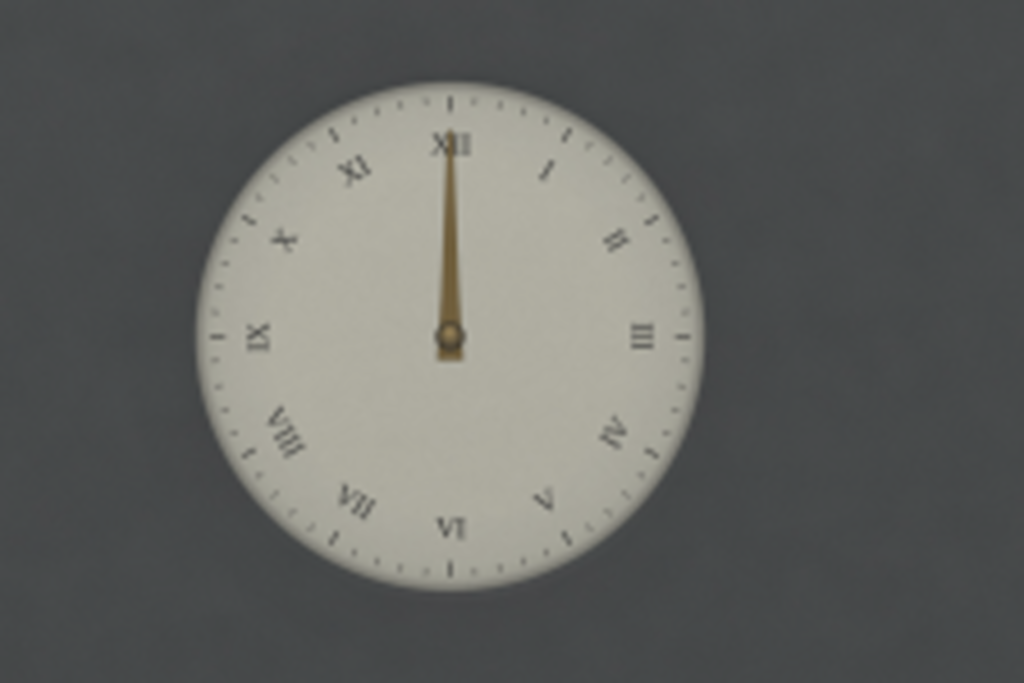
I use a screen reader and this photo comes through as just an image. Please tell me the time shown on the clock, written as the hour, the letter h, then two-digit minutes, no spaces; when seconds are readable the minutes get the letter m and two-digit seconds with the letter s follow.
12h00
